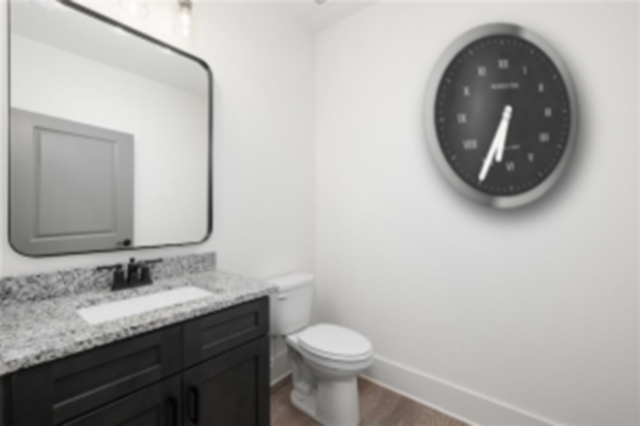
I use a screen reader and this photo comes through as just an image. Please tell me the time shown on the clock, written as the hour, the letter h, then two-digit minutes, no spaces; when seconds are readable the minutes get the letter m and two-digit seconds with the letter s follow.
6h35
